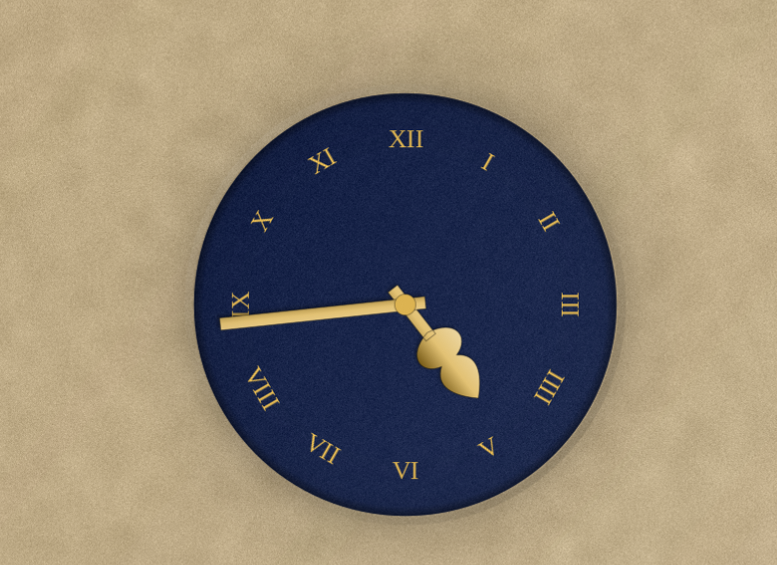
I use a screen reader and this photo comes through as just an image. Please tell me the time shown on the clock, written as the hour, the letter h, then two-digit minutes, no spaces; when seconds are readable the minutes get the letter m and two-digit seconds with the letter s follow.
4h44
